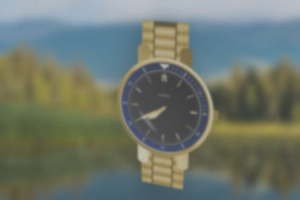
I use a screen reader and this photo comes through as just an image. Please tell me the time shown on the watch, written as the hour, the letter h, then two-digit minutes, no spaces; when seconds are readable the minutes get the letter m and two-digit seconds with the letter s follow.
7h40
